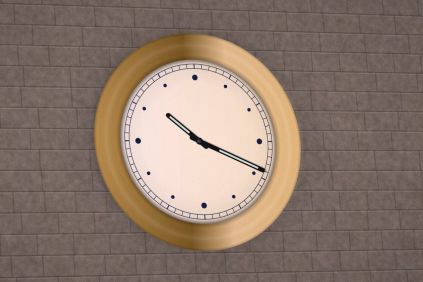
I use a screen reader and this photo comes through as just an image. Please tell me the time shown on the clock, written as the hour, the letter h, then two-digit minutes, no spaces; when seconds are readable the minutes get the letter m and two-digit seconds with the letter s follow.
10h19
